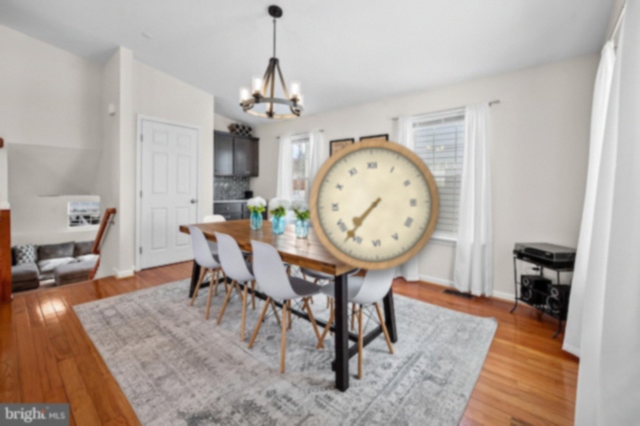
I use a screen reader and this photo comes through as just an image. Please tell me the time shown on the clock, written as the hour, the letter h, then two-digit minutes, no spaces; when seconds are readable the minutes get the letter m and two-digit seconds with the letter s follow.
7h37
